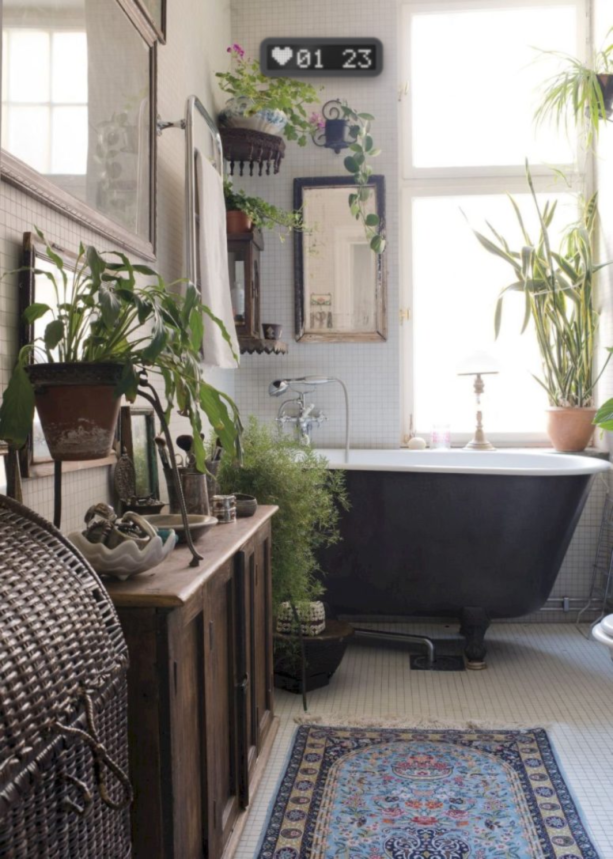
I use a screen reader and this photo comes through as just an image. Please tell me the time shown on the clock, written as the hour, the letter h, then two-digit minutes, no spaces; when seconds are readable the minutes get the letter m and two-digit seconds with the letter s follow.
1h23
